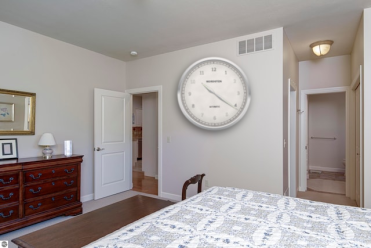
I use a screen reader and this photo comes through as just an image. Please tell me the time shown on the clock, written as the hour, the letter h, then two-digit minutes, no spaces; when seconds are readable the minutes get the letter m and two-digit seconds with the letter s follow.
10h21
